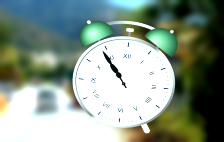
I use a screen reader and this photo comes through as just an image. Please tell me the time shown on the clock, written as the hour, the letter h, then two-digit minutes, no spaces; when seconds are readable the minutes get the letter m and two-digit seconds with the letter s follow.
10h54
